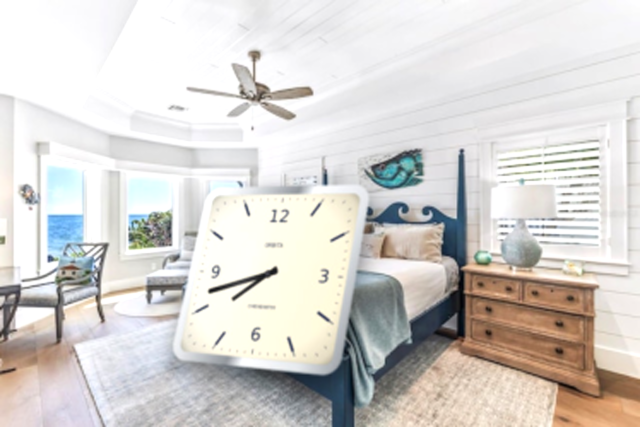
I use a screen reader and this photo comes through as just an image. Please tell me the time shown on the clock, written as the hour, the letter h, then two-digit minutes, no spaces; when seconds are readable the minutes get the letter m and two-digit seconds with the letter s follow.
7h42
